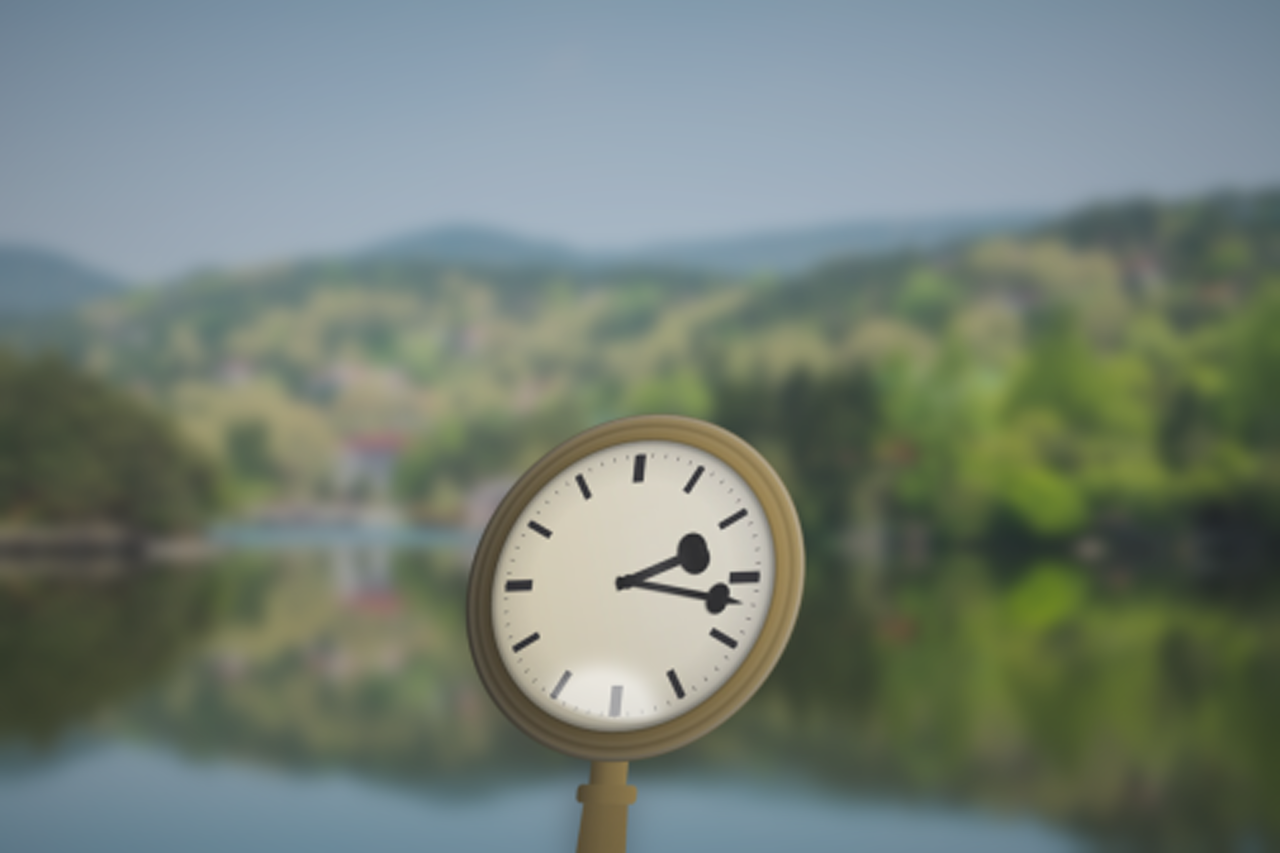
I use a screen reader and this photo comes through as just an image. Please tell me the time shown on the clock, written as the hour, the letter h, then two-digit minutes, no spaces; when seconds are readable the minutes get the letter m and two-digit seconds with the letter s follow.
2h17
